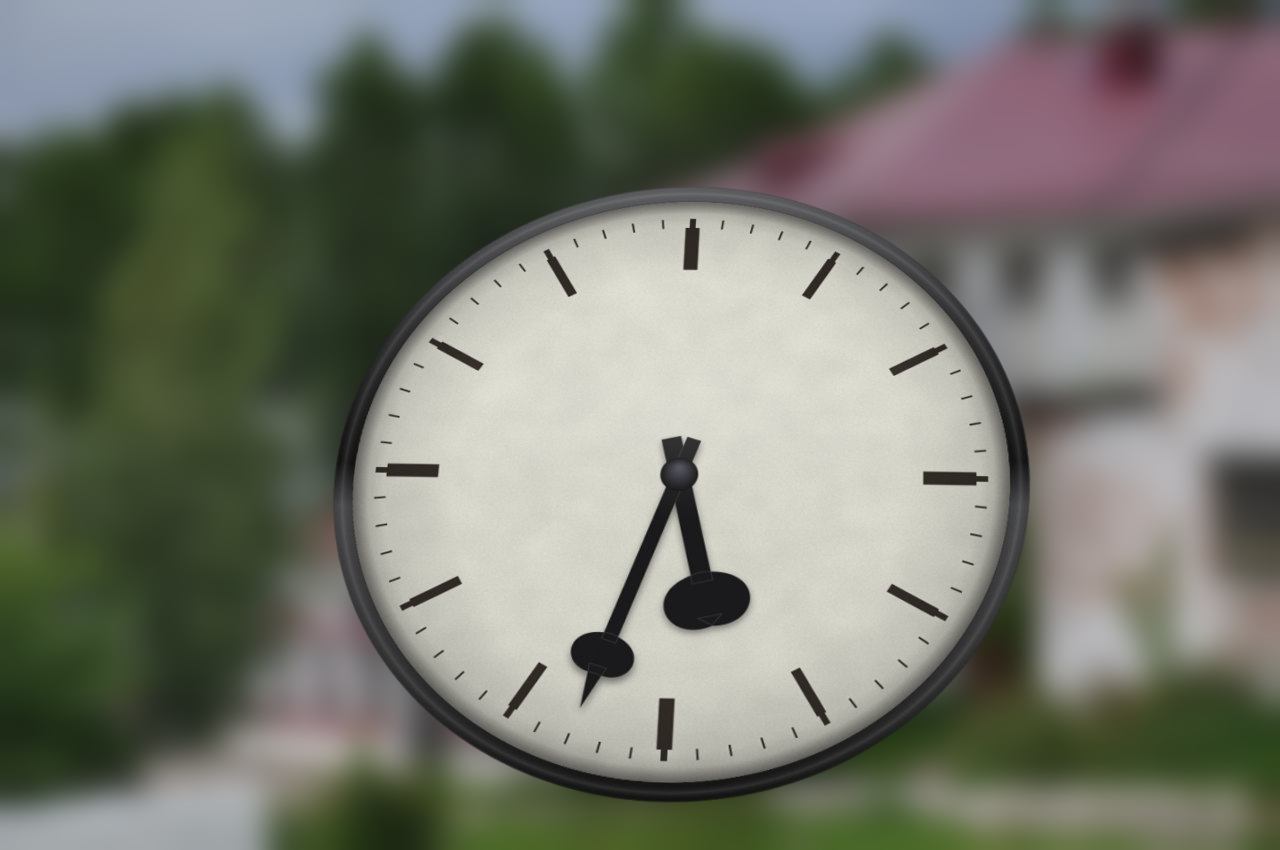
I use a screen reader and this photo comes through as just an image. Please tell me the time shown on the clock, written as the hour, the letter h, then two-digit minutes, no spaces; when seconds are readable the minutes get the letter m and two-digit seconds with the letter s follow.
5h33
